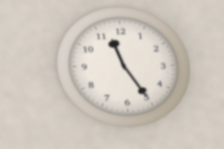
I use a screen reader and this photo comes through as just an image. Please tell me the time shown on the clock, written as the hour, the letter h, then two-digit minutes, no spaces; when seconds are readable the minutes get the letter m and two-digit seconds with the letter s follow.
11h25
